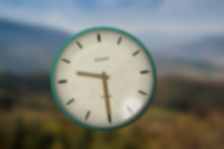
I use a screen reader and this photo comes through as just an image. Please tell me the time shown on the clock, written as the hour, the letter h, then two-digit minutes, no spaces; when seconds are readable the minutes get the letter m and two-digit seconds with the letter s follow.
9h30
